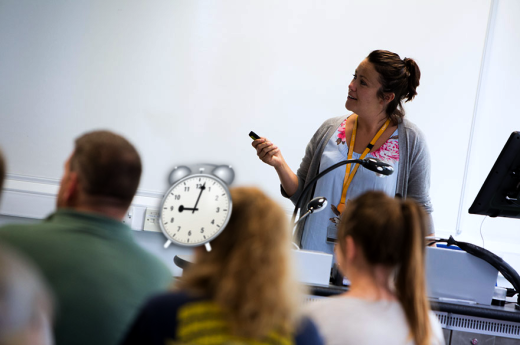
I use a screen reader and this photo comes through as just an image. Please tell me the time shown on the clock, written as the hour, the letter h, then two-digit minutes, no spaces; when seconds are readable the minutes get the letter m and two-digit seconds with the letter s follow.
9h02
